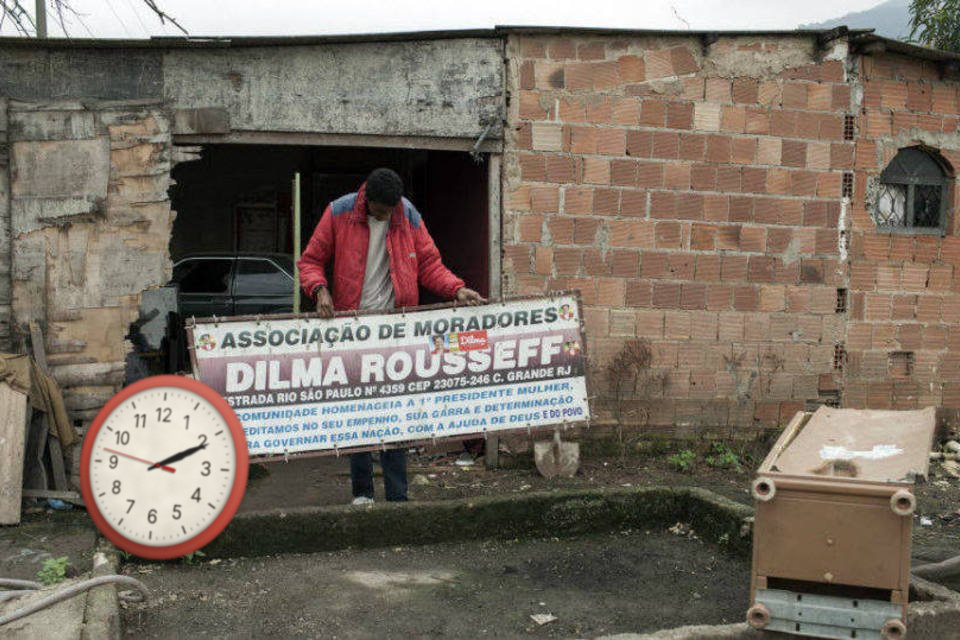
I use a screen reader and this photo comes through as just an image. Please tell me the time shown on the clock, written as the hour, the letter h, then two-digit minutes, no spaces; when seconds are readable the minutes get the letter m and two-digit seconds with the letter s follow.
2h10m47s
